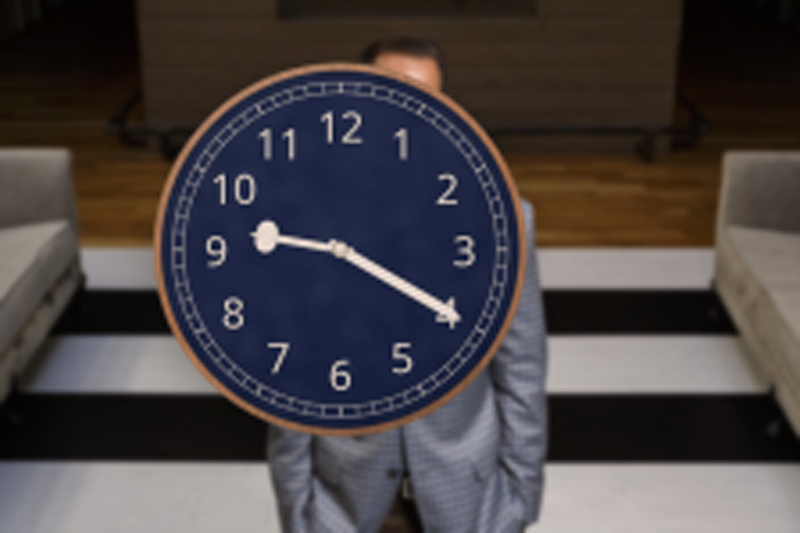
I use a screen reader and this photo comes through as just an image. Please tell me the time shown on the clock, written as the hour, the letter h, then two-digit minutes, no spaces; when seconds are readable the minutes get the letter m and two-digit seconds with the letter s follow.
9h20
